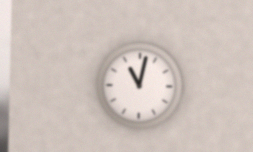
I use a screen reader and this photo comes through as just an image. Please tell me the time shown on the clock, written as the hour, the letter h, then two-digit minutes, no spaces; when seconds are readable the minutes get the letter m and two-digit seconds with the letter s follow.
11h02
